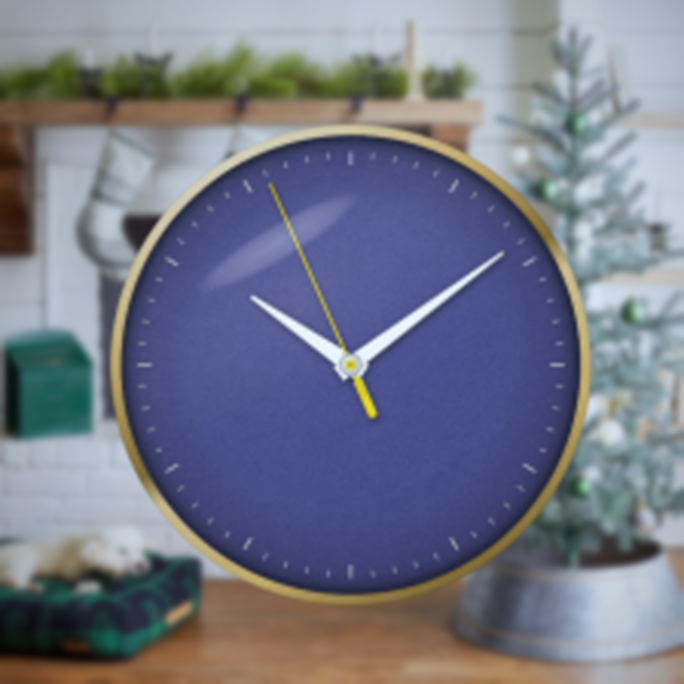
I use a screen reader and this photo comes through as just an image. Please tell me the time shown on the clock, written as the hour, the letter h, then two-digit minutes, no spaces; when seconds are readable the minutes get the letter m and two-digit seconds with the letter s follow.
10h08m56s
